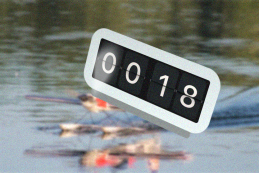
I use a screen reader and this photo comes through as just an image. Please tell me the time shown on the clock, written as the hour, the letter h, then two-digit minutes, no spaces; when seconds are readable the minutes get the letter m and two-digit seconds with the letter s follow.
0h18
